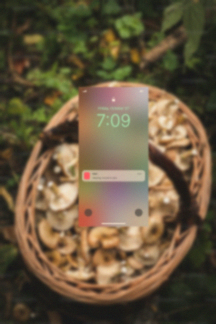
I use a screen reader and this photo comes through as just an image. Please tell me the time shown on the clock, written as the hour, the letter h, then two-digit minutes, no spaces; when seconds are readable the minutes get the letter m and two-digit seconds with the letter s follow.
7h09
